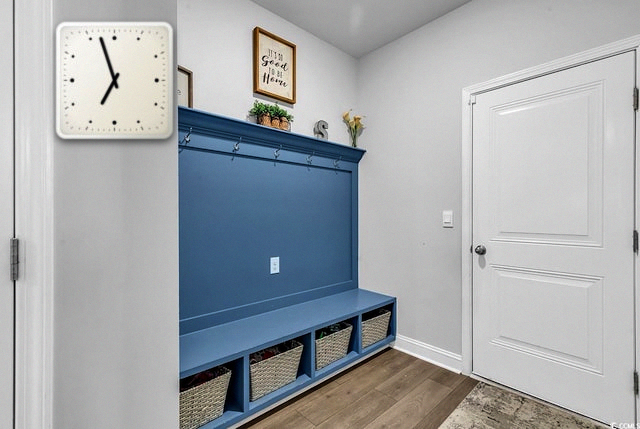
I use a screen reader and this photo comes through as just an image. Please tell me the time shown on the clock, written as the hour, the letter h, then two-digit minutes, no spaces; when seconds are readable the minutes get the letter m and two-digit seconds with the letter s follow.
6h57
